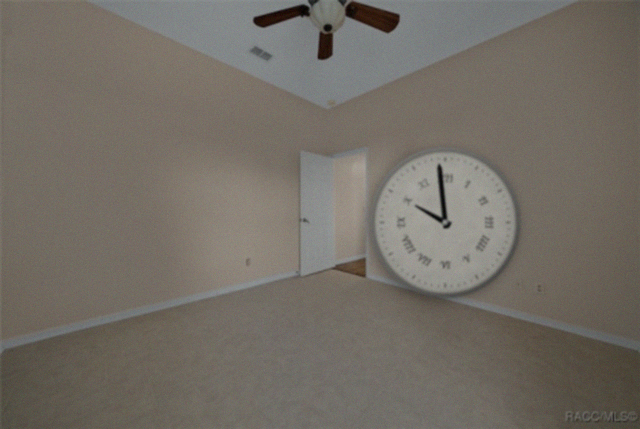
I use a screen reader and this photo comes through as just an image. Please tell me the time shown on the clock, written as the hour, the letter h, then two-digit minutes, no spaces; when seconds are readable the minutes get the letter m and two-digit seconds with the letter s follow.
9h59
